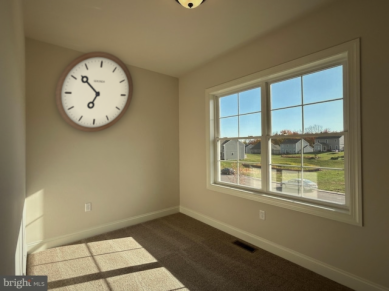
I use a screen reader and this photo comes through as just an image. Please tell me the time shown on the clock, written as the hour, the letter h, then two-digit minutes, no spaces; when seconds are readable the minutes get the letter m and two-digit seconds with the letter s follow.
6h52
